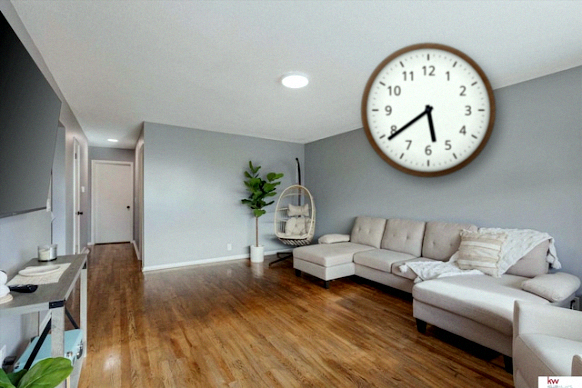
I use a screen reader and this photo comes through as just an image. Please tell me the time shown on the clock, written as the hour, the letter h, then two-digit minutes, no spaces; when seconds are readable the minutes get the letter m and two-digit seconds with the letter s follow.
5h39
